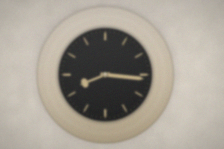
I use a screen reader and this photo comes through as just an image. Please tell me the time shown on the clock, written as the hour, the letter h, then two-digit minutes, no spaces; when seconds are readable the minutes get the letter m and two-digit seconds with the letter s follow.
8h16
